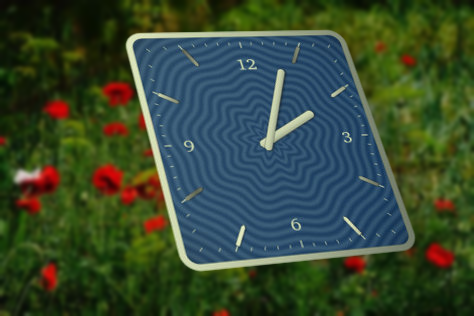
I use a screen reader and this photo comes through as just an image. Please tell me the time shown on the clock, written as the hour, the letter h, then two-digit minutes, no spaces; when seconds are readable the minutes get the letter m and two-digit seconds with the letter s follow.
2h04
